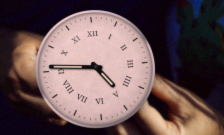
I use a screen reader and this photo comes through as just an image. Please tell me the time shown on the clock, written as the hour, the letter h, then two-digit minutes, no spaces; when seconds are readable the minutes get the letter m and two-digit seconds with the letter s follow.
4h46
